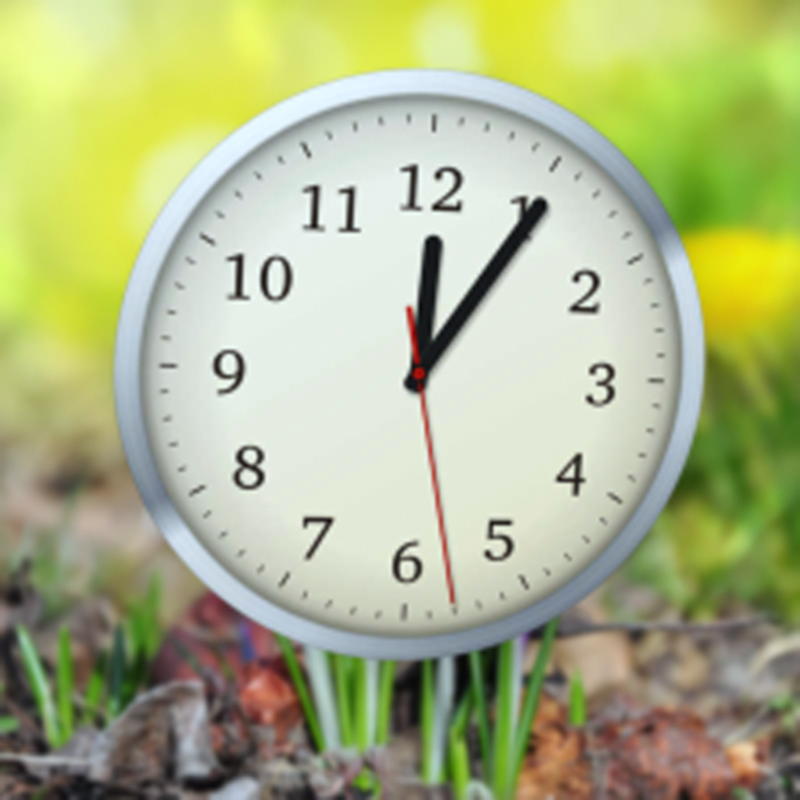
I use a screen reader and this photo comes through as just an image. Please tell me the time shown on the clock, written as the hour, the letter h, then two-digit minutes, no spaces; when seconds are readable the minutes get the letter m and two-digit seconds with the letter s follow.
12h05m28s
